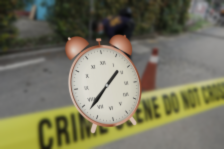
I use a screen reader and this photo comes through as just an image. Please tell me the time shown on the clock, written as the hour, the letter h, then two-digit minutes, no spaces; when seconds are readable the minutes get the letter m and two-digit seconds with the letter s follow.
1h38
